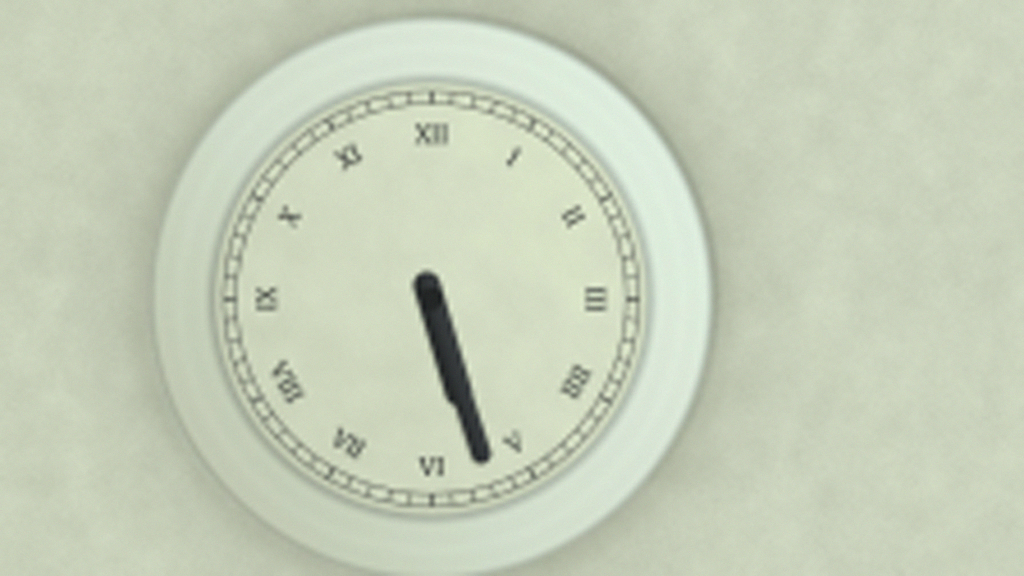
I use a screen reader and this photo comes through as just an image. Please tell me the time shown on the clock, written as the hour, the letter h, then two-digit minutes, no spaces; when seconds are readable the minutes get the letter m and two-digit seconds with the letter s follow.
5h27
